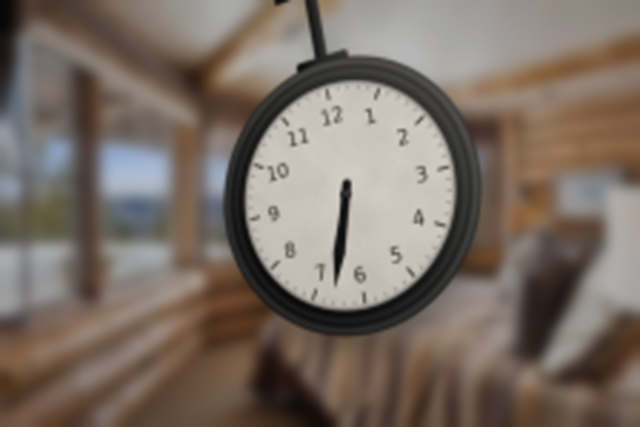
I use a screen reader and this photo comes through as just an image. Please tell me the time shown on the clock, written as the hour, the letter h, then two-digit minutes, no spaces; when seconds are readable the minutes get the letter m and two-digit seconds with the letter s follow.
6h33
